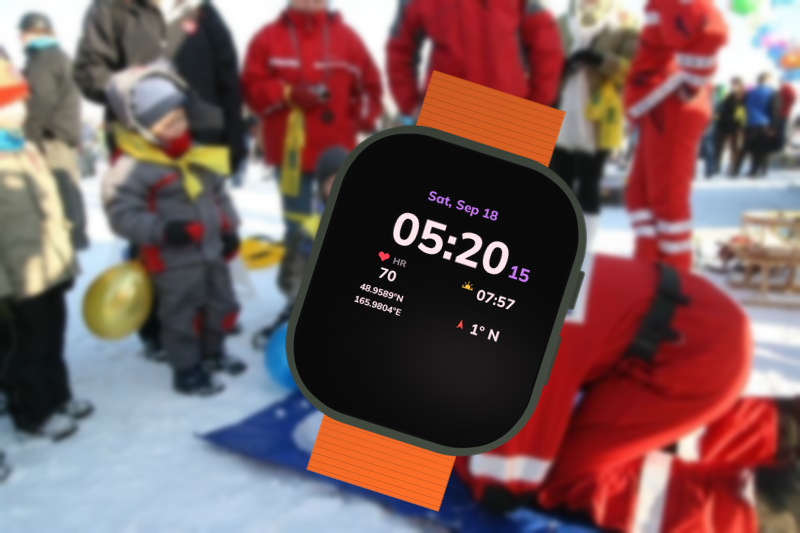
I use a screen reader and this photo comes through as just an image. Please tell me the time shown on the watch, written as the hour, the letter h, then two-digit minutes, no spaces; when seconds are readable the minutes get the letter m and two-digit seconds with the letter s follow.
5h20m15s
